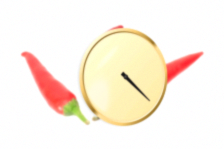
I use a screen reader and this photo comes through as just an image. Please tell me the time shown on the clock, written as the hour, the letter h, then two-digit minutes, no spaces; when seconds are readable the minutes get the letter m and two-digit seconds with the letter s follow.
4h22
